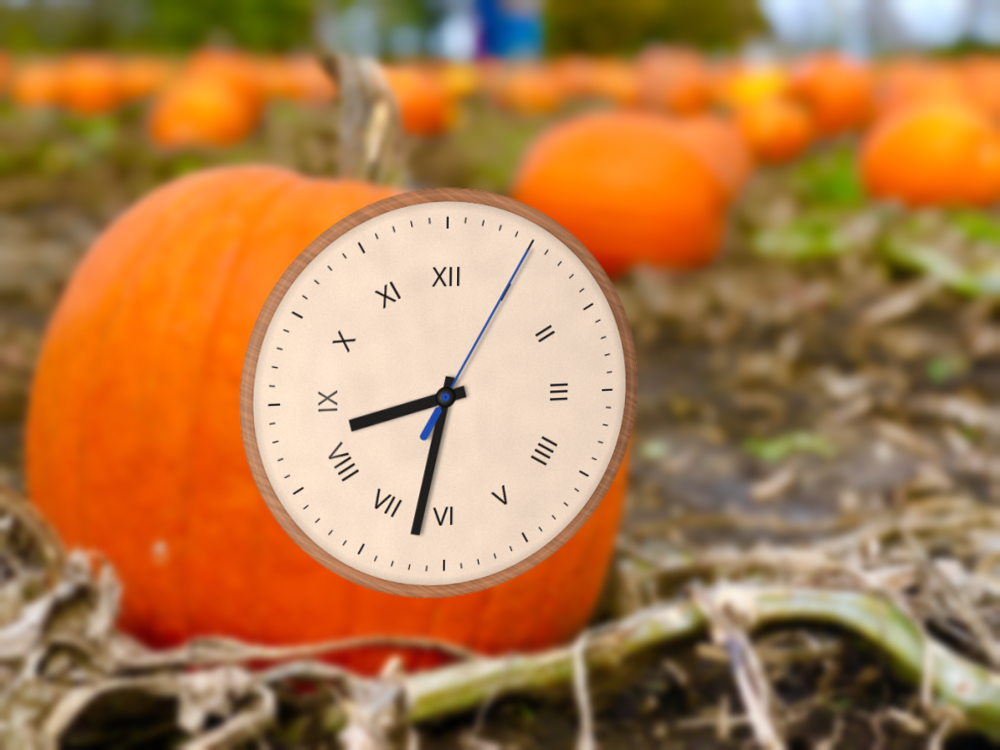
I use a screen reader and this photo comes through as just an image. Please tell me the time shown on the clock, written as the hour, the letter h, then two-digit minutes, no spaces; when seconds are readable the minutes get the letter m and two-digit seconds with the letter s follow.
8h32m05s
